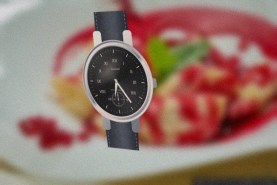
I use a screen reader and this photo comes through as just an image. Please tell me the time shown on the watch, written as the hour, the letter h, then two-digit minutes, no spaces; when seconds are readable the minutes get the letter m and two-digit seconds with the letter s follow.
6h24
